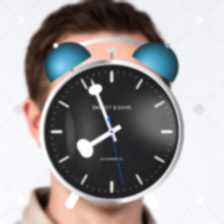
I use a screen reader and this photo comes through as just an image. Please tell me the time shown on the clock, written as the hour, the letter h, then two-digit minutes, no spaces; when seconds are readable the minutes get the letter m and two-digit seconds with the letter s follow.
7h56m28s
